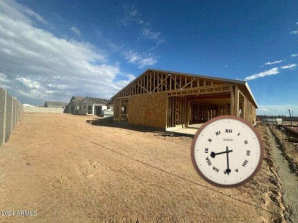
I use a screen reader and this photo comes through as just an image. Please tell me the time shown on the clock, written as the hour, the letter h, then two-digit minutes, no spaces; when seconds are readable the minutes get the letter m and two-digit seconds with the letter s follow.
8h29
